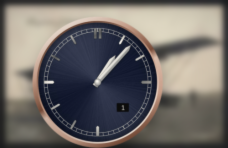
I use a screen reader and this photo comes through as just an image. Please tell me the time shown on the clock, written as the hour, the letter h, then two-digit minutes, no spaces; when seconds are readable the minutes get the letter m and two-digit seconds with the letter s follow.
1h07
